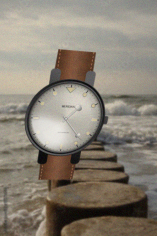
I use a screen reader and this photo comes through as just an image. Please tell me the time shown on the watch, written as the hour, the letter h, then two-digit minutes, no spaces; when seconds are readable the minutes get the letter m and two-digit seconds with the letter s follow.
1h23
